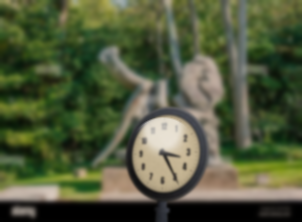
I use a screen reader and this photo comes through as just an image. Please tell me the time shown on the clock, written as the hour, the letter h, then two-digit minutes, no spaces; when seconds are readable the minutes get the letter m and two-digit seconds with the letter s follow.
3h25
